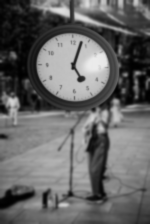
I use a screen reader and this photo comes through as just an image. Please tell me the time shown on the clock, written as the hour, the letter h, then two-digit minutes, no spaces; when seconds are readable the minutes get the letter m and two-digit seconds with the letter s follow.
5h03
